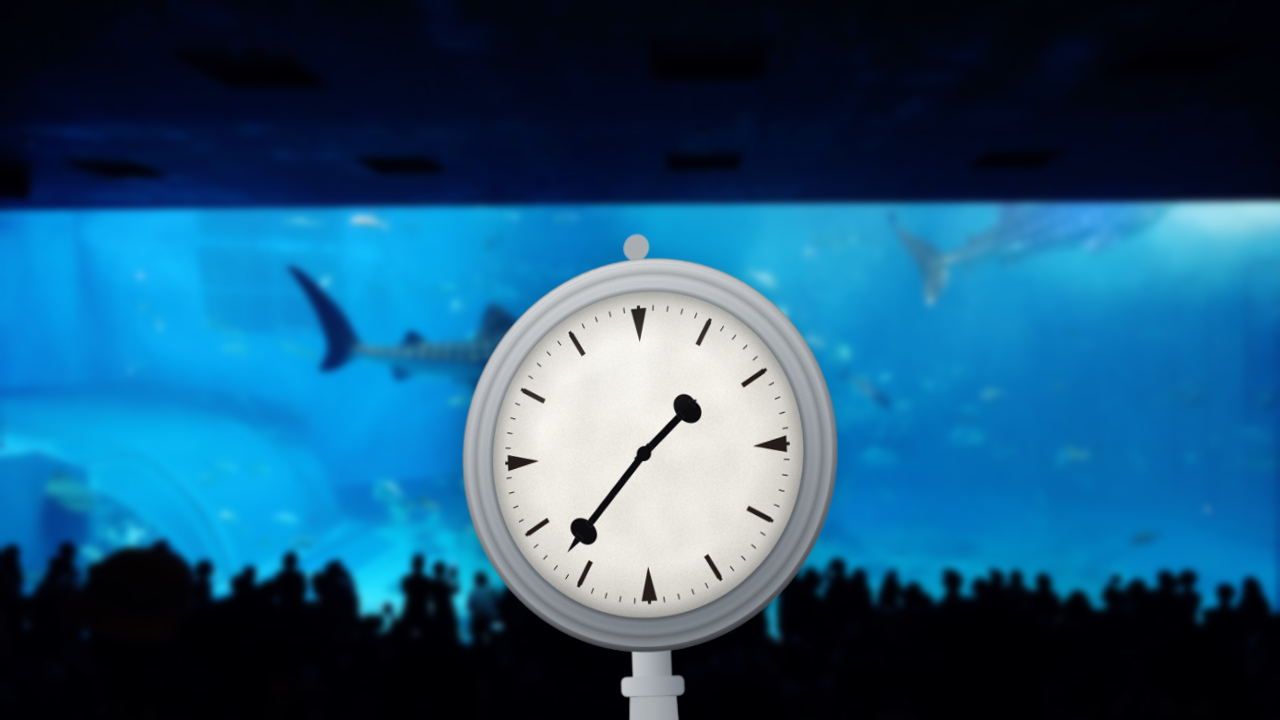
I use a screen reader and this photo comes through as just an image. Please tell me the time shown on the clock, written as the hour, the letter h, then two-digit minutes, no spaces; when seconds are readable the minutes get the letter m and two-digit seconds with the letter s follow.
1h37
